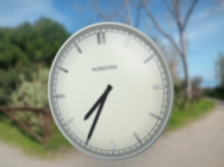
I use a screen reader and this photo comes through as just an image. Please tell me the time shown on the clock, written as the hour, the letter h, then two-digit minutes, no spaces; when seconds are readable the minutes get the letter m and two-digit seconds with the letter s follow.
7h35
